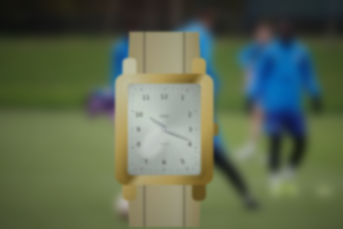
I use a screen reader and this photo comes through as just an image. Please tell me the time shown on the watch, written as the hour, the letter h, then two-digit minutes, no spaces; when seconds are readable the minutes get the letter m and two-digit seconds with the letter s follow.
10h19
